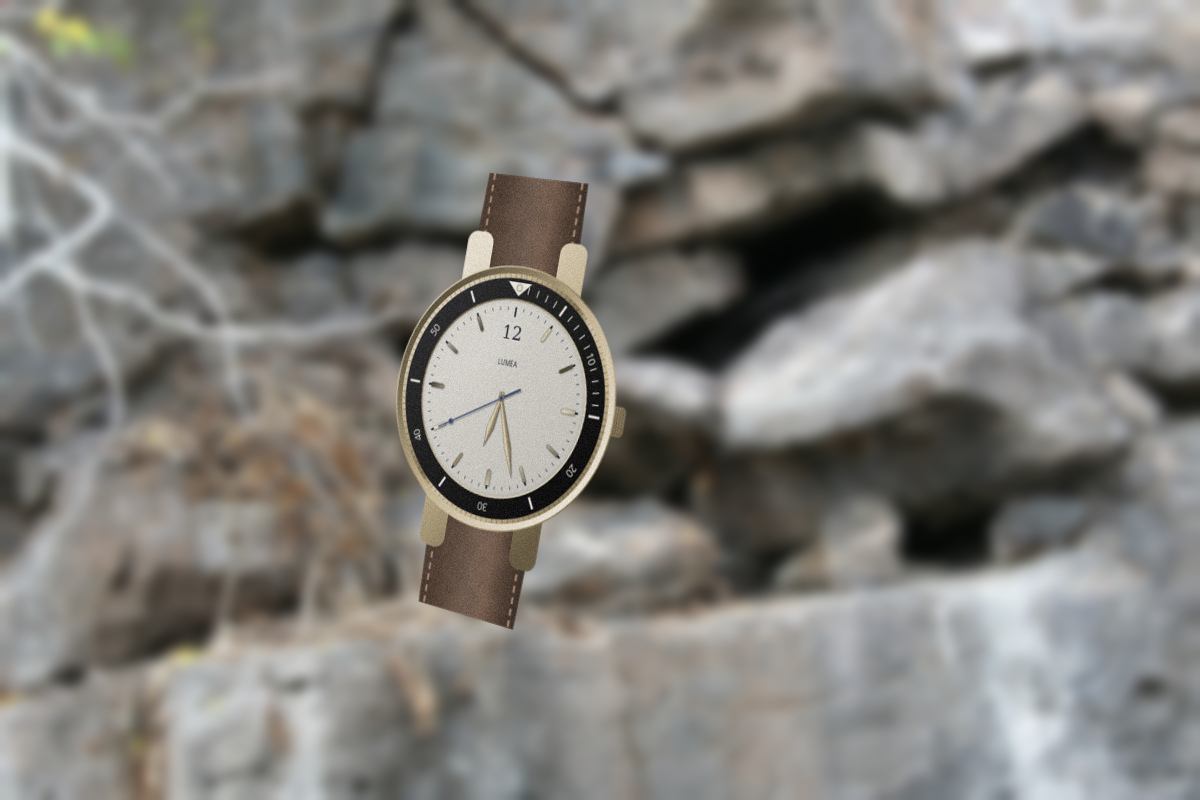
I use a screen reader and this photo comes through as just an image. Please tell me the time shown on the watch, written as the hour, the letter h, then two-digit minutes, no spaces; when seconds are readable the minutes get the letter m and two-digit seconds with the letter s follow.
6h26m40s
